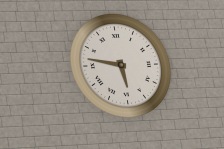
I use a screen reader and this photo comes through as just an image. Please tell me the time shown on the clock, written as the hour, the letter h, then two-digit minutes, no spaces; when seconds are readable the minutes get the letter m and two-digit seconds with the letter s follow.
5h47
